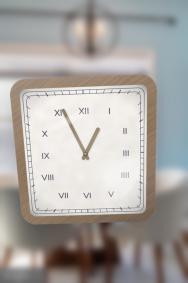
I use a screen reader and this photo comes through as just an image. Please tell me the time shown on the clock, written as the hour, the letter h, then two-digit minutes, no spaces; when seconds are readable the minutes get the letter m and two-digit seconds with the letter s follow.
12h56
